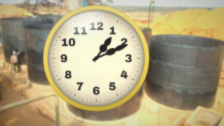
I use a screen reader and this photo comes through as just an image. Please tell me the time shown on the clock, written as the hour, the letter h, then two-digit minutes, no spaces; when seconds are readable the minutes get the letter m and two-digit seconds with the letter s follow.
1h11
